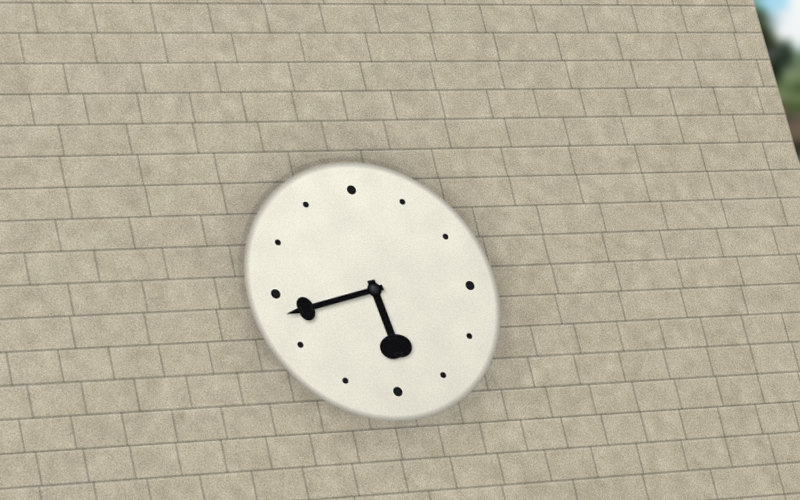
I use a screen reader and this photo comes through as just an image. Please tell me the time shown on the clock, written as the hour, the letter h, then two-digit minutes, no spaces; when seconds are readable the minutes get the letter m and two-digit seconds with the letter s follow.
5h43
